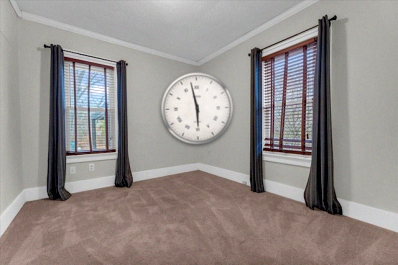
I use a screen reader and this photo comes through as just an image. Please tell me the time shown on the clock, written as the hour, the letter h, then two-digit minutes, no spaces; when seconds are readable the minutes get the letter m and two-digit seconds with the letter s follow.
5h58
